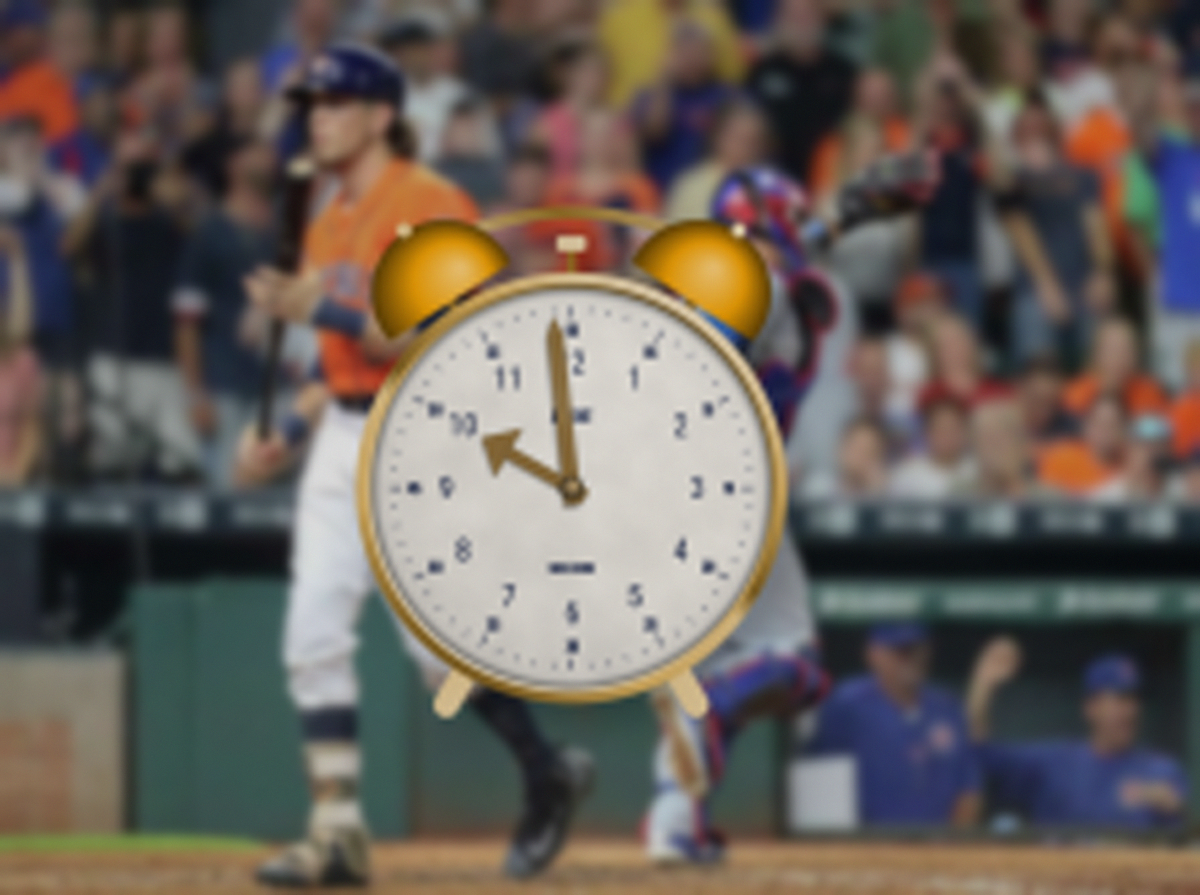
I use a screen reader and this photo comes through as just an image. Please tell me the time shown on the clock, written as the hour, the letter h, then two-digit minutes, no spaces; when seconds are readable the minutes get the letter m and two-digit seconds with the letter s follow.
9h59
